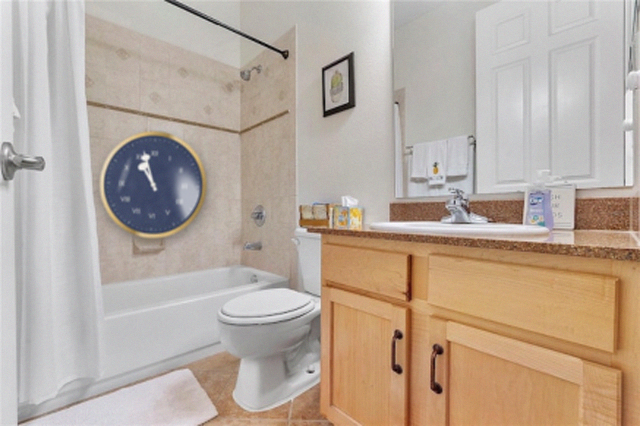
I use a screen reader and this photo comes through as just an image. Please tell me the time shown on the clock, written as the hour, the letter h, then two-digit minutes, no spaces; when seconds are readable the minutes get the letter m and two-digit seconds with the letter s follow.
10h57
